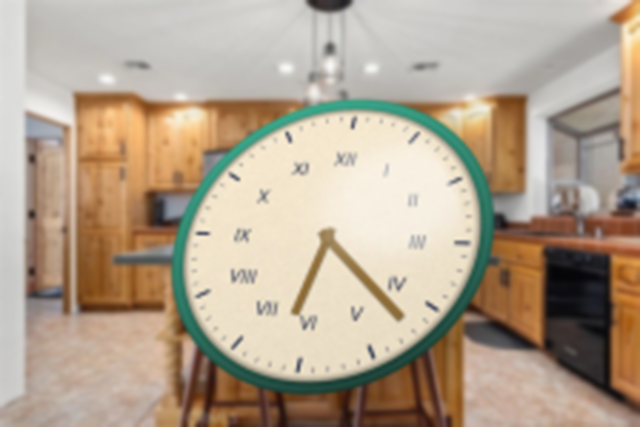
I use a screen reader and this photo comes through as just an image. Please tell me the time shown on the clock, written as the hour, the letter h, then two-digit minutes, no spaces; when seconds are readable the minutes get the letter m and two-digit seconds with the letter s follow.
6h22
